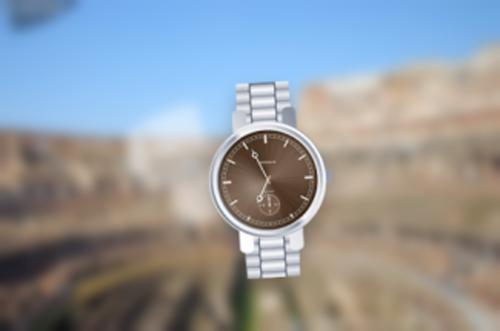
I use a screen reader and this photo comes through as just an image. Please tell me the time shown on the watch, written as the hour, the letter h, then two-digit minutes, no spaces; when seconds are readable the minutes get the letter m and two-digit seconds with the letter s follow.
6h56
